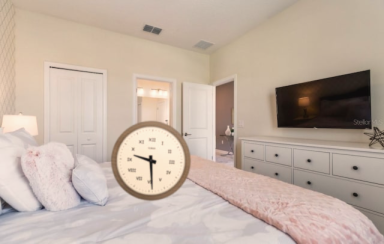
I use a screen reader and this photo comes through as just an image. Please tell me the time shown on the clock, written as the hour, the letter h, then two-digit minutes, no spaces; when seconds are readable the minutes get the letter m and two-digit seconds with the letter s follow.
9h29
